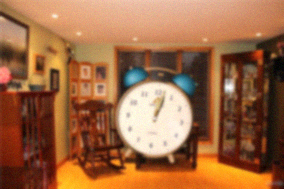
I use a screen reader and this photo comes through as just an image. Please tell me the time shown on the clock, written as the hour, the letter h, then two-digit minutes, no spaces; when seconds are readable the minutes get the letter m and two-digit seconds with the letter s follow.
12h02
